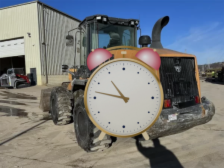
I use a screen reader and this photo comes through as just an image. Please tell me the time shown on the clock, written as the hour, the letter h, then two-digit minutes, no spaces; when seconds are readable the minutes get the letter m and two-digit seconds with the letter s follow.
10h47
